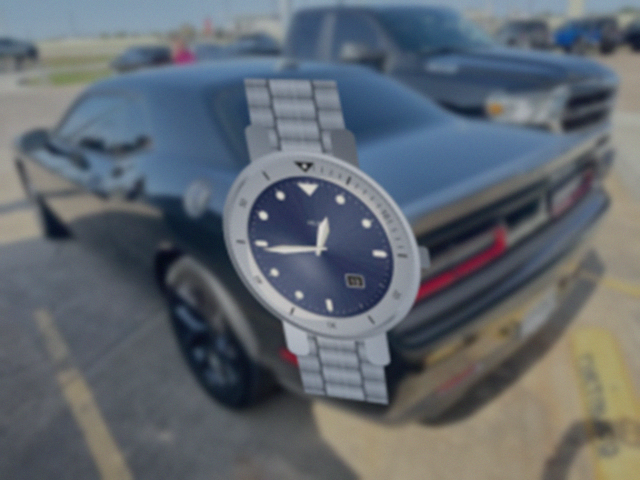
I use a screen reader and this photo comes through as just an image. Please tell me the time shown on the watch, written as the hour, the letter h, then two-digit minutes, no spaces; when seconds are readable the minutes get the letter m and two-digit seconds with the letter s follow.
12h44
